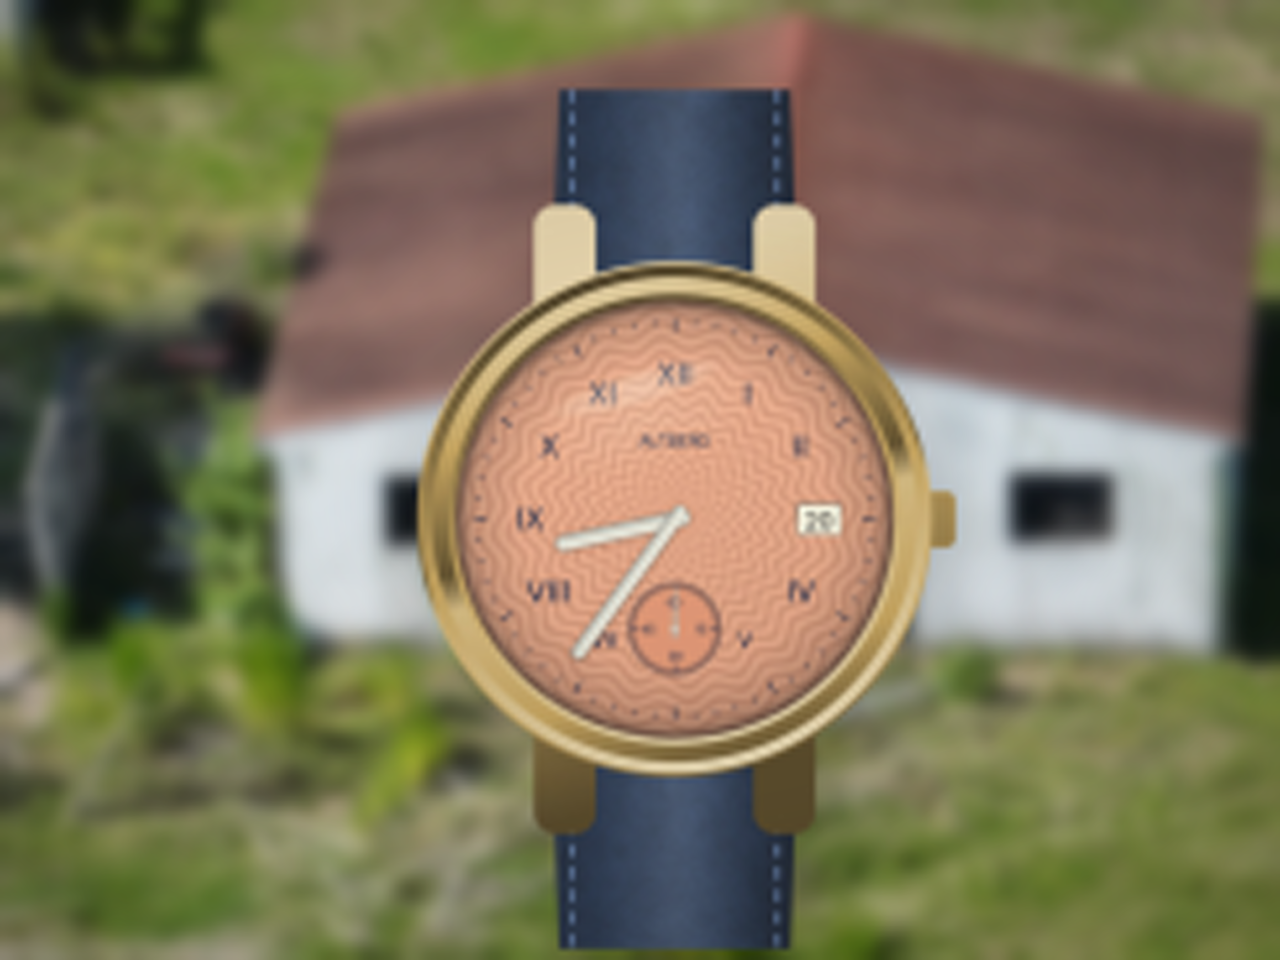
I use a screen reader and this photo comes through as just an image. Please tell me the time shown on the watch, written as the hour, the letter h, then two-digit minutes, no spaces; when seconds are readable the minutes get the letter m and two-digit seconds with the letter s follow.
8h36
